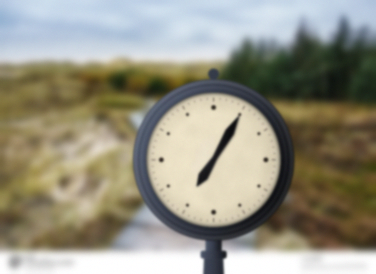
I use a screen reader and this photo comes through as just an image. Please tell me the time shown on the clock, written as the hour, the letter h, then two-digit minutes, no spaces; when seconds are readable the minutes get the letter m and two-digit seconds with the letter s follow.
7h05
